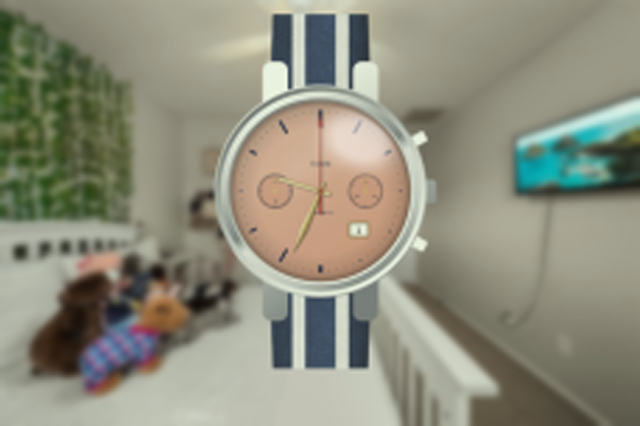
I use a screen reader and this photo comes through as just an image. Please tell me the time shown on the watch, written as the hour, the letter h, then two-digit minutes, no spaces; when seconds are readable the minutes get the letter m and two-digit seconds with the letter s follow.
9h34
